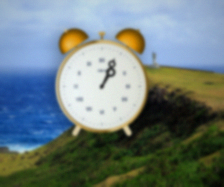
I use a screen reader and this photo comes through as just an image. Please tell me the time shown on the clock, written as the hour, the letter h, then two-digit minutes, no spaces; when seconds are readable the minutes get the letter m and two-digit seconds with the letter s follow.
1h04
